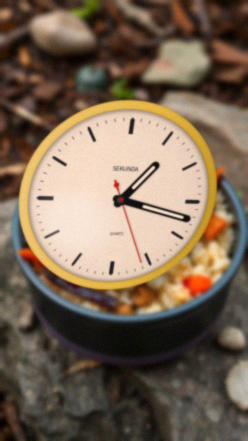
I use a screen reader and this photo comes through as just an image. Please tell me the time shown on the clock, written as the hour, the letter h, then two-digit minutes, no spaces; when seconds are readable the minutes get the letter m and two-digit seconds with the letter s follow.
1h17m26s
